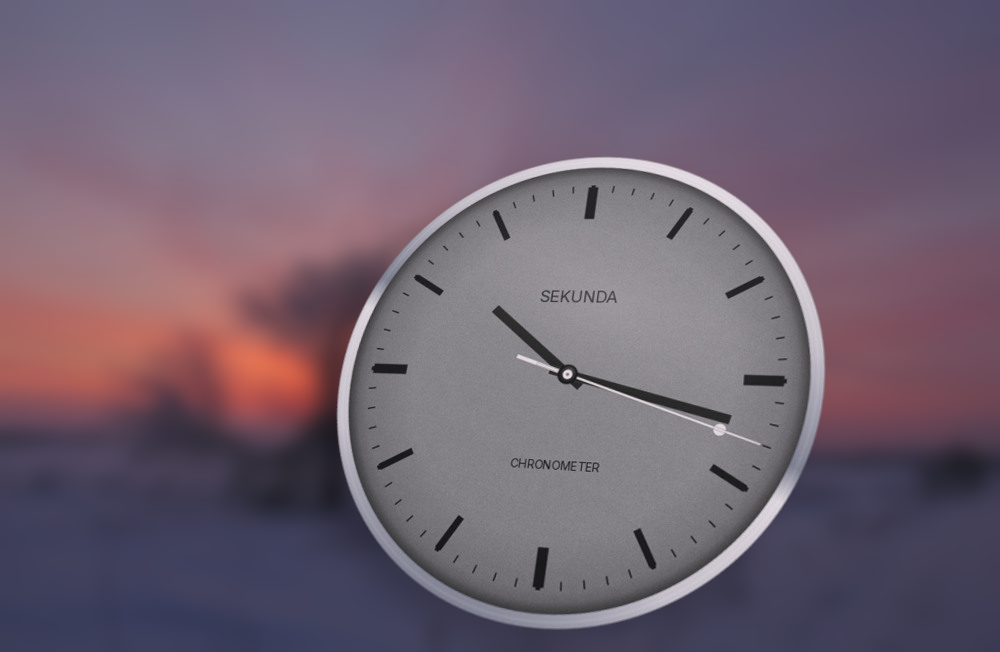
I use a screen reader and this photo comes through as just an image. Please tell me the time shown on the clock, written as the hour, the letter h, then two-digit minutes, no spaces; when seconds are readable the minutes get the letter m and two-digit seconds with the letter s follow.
10h17m18s
